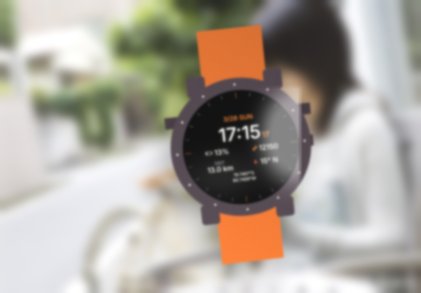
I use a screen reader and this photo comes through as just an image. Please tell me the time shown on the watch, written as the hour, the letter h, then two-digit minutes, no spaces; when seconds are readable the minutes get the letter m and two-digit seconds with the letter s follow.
17h15
